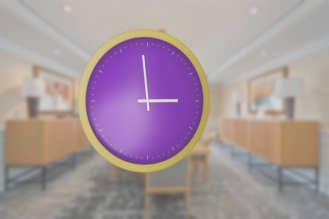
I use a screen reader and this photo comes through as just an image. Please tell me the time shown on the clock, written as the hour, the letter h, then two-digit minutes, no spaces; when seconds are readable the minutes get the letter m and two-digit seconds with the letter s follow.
2h59
